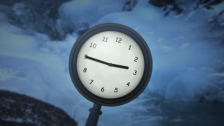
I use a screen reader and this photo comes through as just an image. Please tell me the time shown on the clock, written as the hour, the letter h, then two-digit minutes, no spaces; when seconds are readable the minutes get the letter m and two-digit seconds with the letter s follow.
2h45
